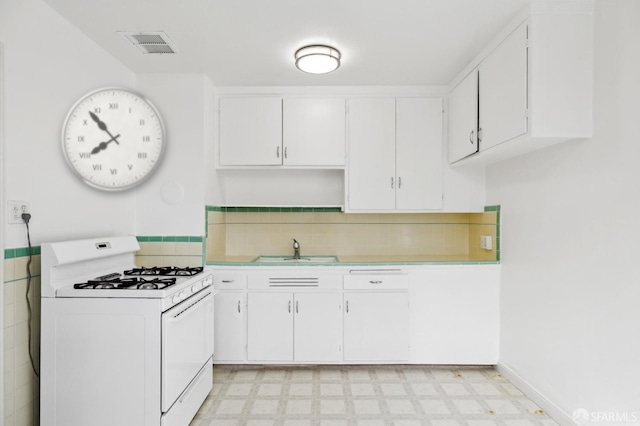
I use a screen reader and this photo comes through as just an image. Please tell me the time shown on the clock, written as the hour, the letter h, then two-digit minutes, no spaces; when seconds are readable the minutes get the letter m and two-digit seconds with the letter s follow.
7h53
